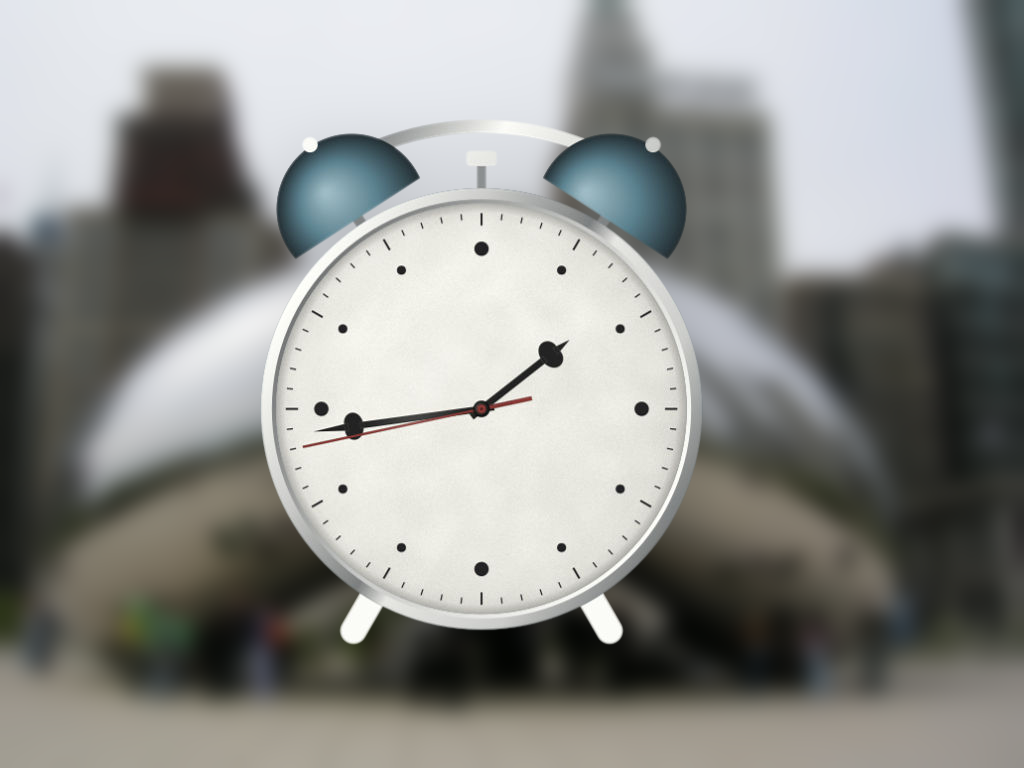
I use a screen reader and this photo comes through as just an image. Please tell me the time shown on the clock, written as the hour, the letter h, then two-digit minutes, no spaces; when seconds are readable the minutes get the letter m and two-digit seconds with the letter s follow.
1h43m43s
